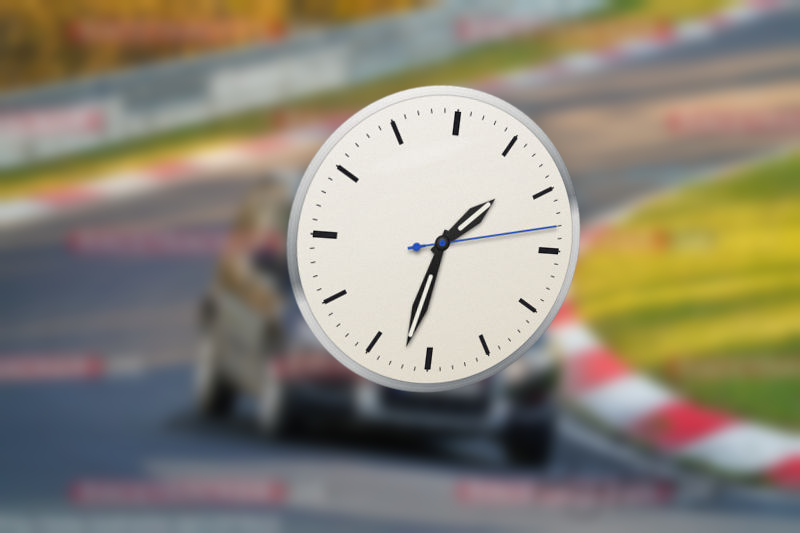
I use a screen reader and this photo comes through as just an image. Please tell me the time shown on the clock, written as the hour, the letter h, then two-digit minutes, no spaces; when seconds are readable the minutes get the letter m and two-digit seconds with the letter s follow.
1h32m13s
